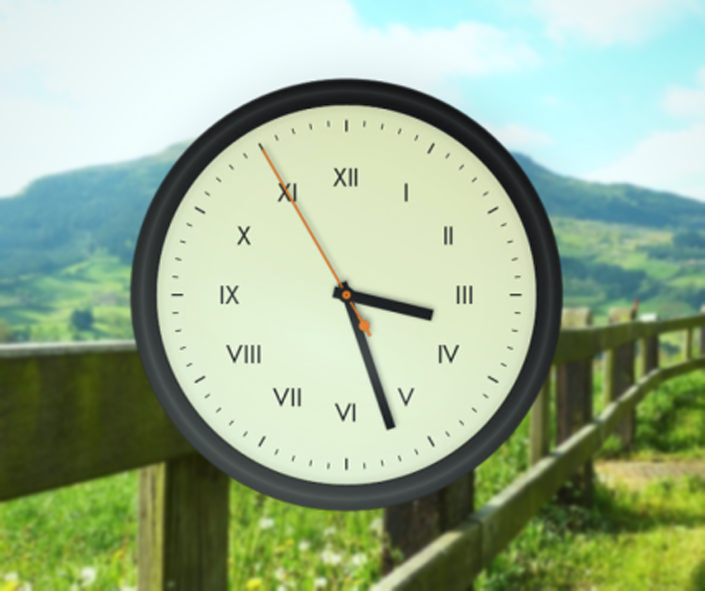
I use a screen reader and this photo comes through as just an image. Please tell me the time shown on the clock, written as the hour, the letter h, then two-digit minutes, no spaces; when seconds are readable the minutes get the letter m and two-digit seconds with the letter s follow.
3h26m55s
